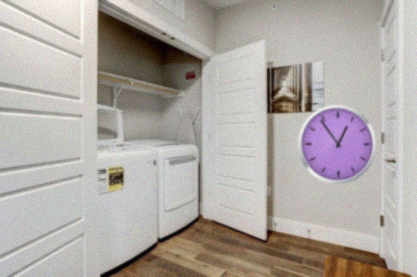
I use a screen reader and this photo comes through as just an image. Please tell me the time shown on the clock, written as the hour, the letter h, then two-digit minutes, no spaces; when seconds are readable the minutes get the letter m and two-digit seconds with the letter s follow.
12h54
